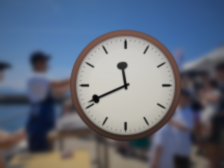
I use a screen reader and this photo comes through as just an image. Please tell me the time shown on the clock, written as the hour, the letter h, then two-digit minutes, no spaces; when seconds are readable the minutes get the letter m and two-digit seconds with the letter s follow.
11h41
